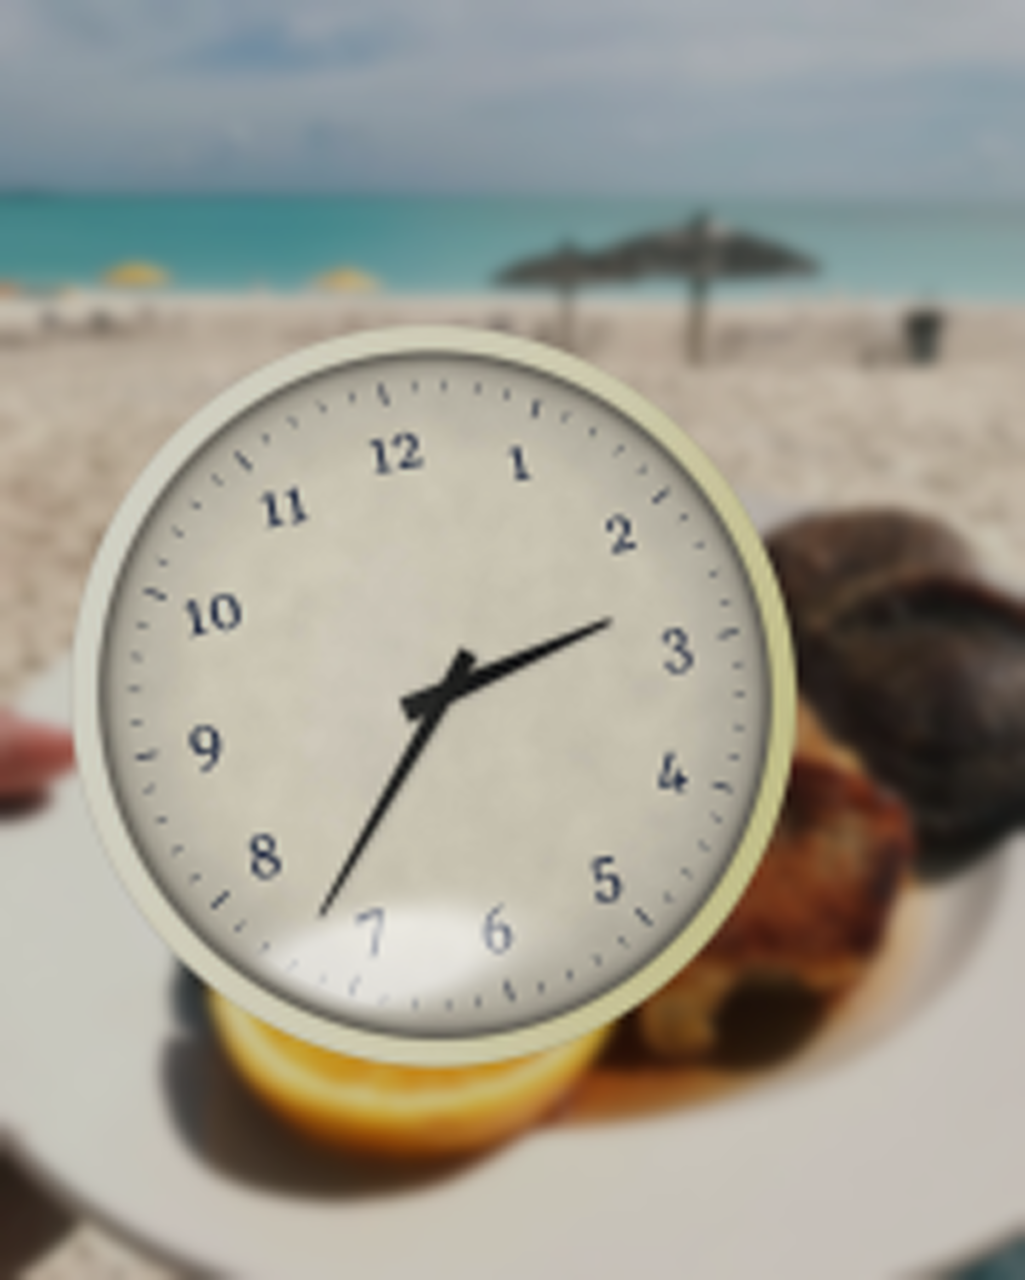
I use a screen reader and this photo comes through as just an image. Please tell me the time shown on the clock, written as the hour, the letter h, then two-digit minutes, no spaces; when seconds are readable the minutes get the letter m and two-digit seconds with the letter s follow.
2h37
